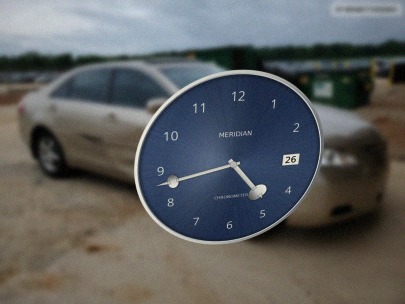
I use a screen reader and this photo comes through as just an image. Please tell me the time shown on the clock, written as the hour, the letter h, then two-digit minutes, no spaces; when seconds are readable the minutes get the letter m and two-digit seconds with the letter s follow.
4h43
